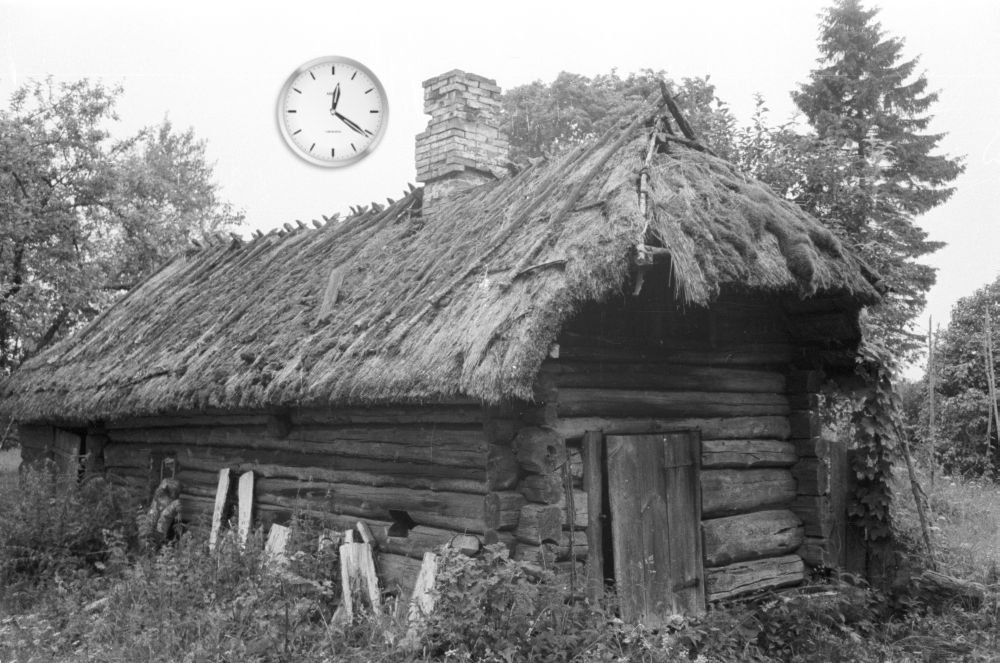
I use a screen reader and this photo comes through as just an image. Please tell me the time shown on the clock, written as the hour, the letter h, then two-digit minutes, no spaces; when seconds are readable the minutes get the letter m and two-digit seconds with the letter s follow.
12h21
